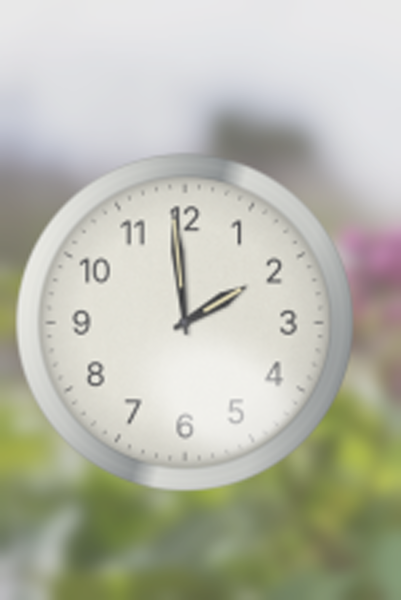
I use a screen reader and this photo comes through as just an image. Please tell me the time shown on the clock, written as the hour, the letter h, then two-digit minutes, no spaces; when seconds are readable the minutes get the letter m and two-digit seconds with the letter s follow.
1h59
